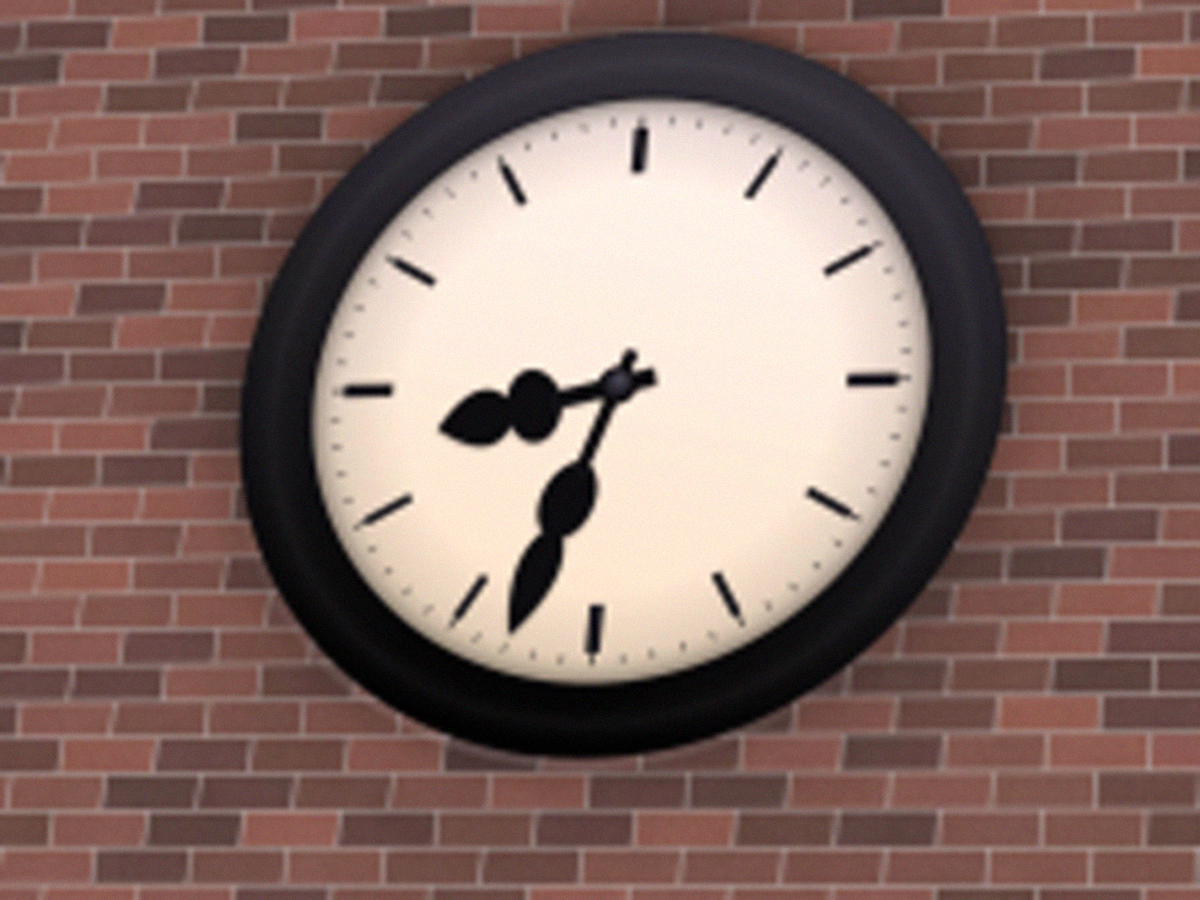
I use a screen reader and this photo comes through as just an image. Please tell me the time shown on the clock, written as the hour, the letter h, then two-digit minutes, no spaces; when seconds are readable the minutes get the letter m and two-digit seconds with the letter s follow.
8h33
